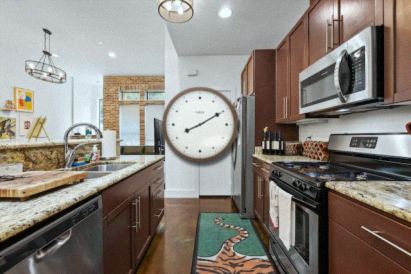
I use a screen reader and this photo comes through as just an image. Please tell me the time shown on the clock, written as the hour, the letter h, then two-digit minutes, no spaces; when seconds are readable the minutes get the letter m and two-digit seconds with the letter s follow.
8h10
